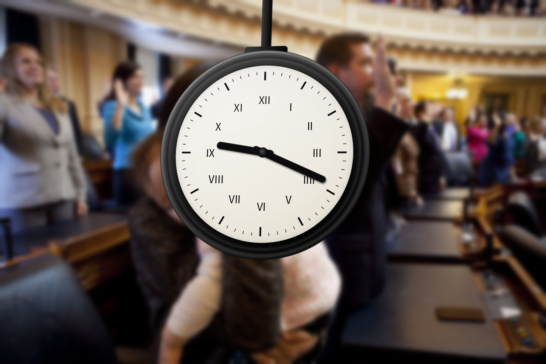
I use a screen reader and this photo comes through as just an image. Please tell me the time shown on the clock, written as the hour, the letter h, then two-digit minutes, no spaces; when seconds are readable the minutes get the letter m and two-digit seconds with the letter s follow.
9h19
